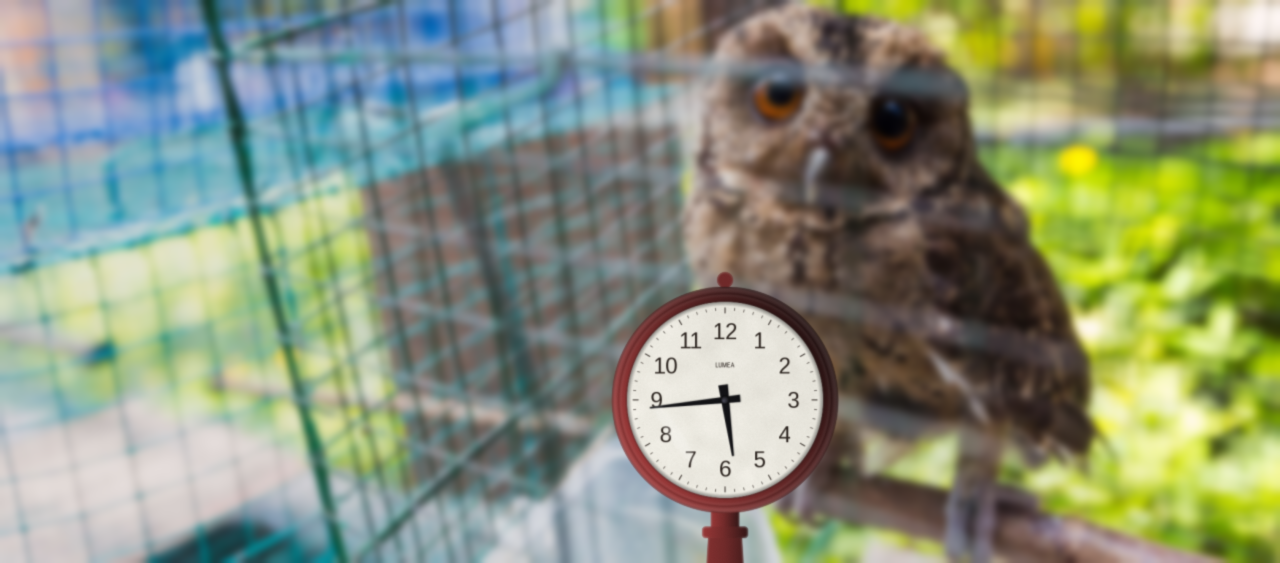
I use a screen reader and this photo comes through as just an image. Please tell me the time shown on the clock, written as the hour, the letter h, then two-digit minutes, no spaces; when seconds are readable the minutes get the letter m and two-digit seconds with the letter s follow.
5h44
